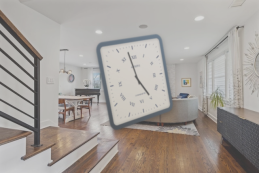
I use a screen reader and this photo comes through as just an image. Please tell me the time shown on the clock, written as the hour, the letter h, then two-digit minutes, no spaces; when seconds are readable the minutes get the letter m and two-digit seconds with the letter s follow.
4h58
